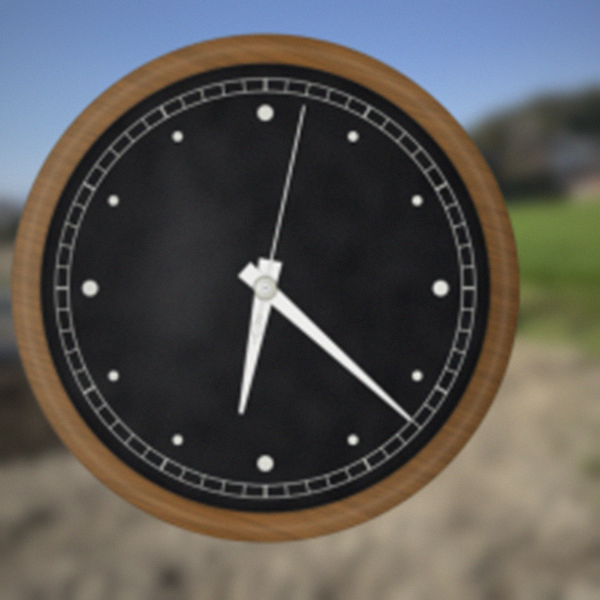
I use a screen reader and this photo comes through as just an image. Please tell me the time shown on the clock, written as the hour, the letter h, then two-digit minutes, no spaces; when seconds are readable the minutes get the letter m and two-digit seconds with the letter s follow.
6h22m02s
